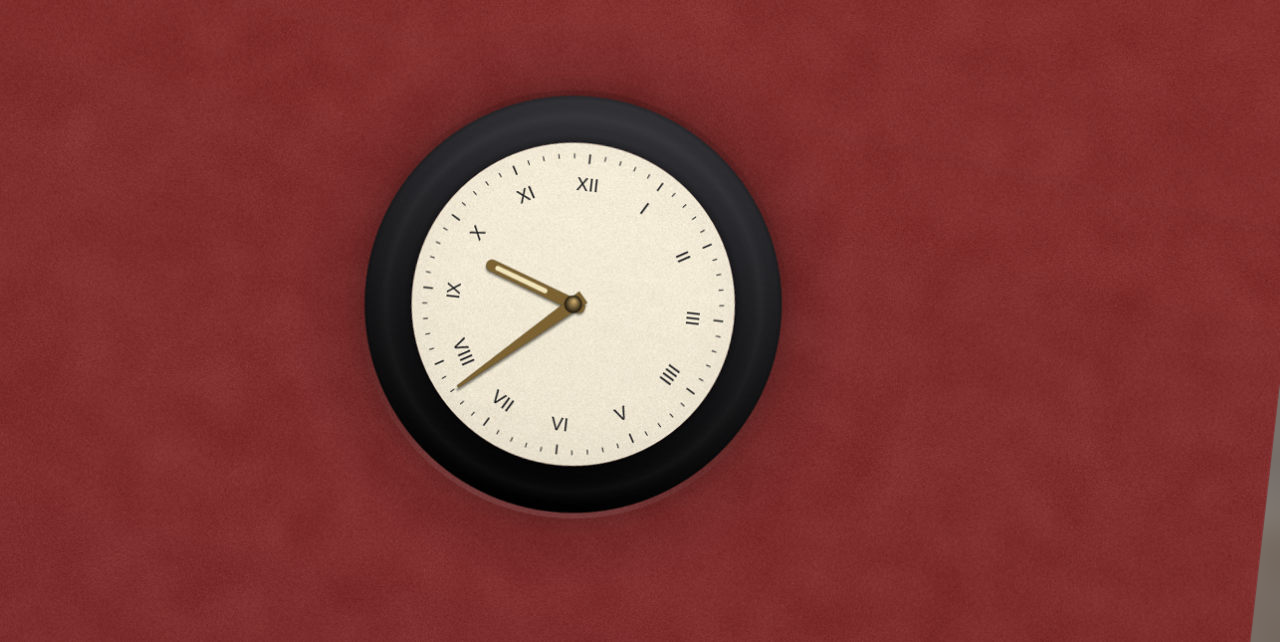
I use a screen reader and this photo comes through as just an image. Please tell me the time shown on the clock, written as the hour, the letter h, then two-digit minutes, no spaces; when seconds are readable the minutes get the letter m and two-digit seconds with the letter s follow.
9h38
